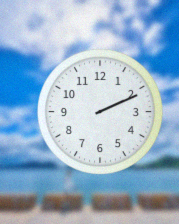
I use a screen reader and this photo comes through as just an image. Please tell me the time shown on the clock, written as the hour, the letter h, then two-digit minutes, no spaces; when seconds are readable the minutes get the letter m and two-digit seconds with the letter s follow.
2h11
